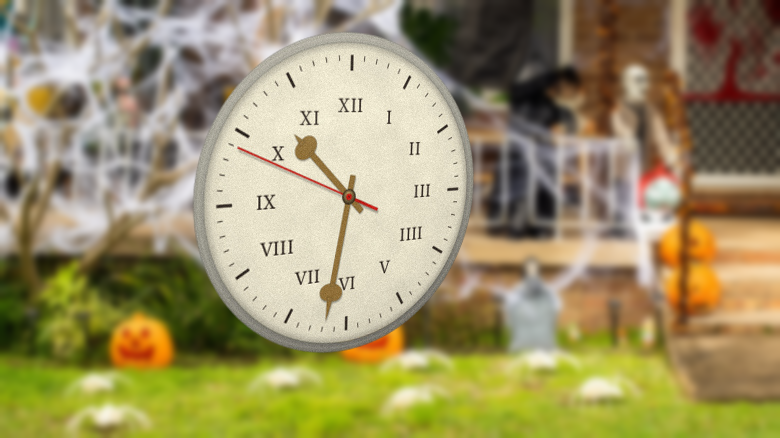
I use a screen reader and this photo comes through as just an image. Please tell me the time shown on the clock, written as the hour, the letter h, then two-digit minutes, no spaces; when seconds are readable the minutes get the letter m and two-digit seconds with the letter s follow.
10h31m49s
